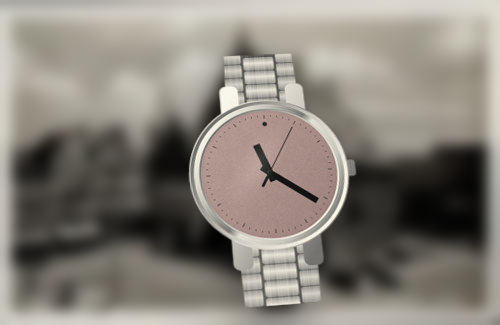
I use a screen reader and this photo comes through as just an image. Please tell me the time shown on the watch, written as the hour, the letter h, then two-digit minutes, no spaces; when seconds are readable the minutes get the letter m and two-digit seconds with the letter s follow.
11h21m05s
